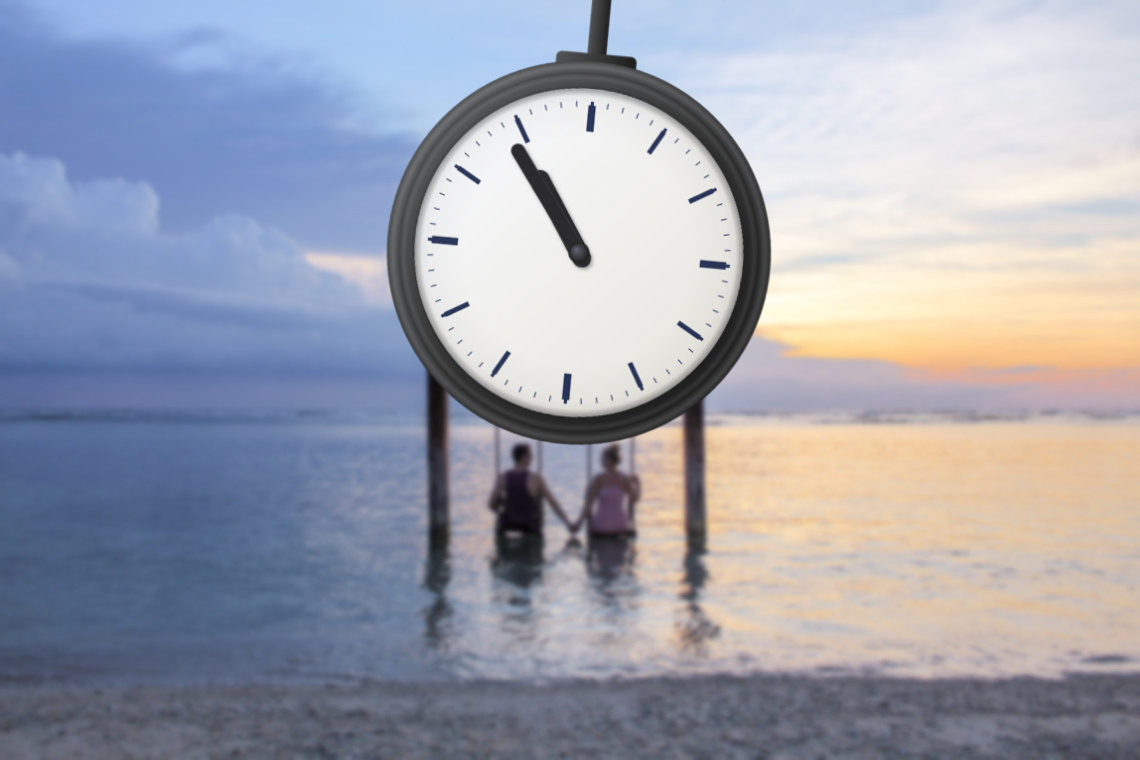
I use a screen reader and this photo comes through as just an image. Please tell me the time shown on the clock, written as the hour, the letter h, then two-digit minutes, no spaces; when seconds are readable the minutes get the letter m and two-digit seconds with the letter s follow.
10h54
